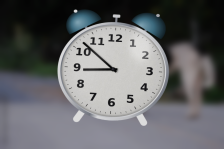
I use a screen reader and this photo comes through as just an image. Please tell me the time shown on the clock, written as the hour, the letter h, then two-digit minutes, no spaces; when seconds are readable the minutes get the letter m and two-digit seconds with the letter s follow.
8h52
